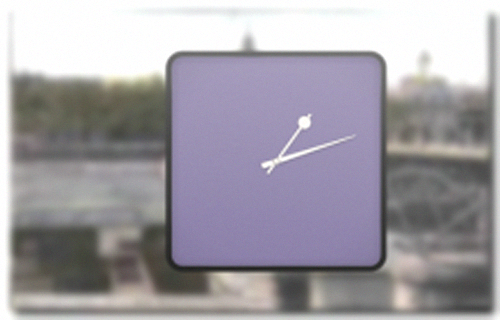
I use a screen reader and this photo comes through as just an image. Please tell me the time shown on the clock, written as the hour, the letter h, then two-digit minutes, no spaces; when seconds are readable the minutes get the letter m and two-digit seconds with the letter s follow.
1h12
